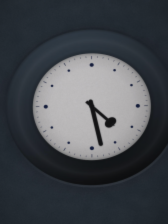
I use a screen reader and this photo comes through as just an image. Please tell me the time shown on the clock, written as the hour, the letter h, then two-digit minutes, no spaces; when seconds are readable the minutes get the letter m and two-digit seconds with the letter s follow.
4h28
